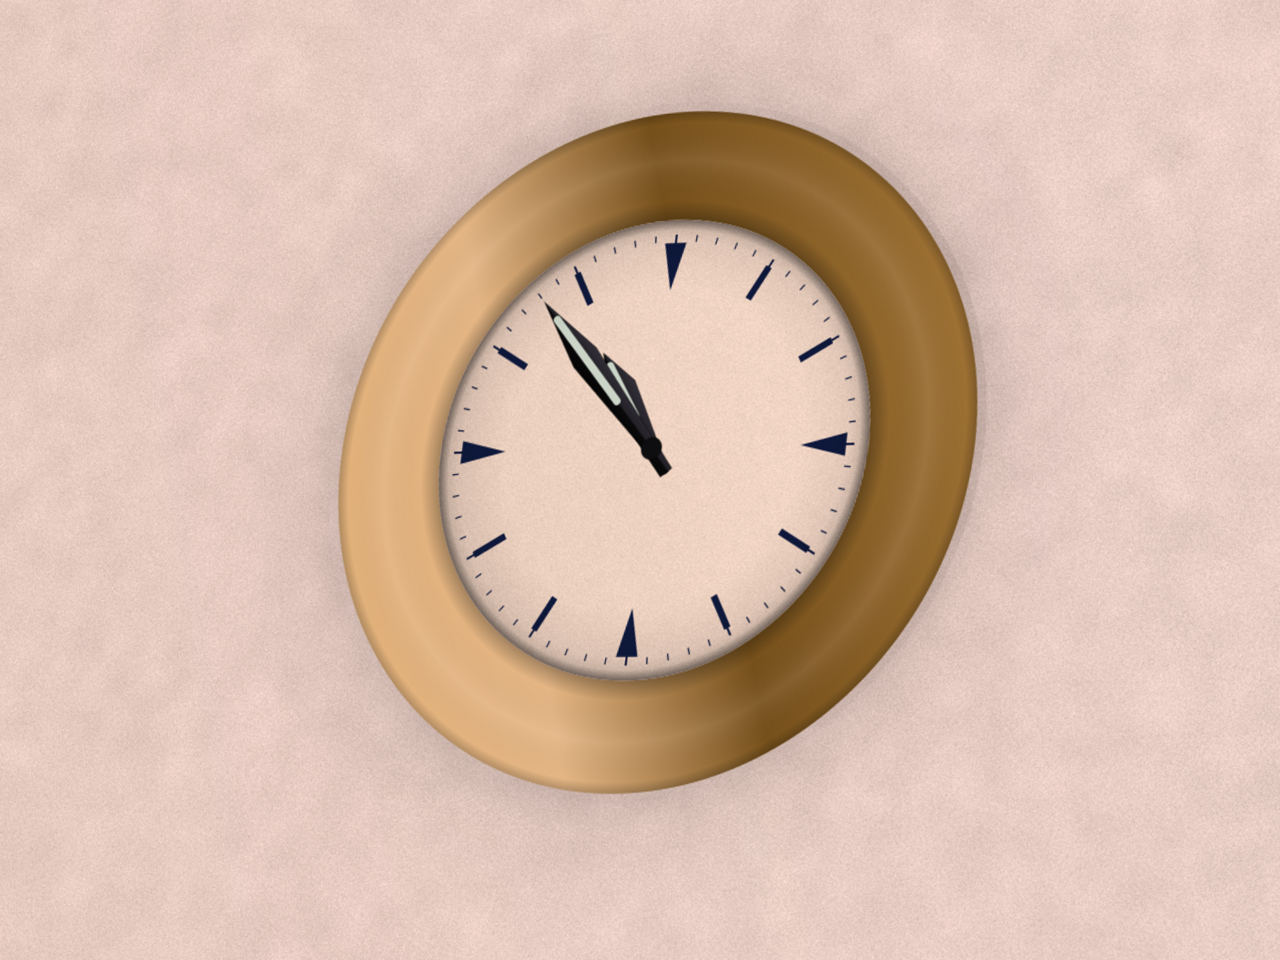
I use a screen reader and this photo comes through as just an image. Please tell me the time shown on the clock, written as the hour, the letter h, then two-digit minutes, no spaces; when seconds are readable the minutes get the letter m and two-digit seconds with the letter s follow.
10h53
